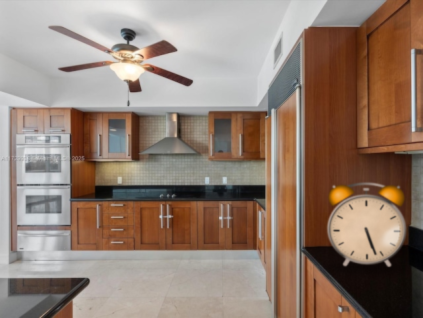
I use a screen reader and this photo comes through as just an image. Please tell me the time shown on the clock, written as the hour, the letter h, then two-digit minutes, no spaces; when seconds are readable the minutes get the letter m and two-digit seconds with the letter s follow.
5h27
